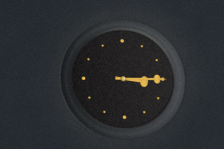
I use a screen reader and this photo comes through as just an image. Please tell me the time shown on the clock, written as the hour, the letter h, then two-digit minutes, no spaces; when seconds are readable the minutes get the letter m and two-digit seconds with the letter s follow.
3h15
